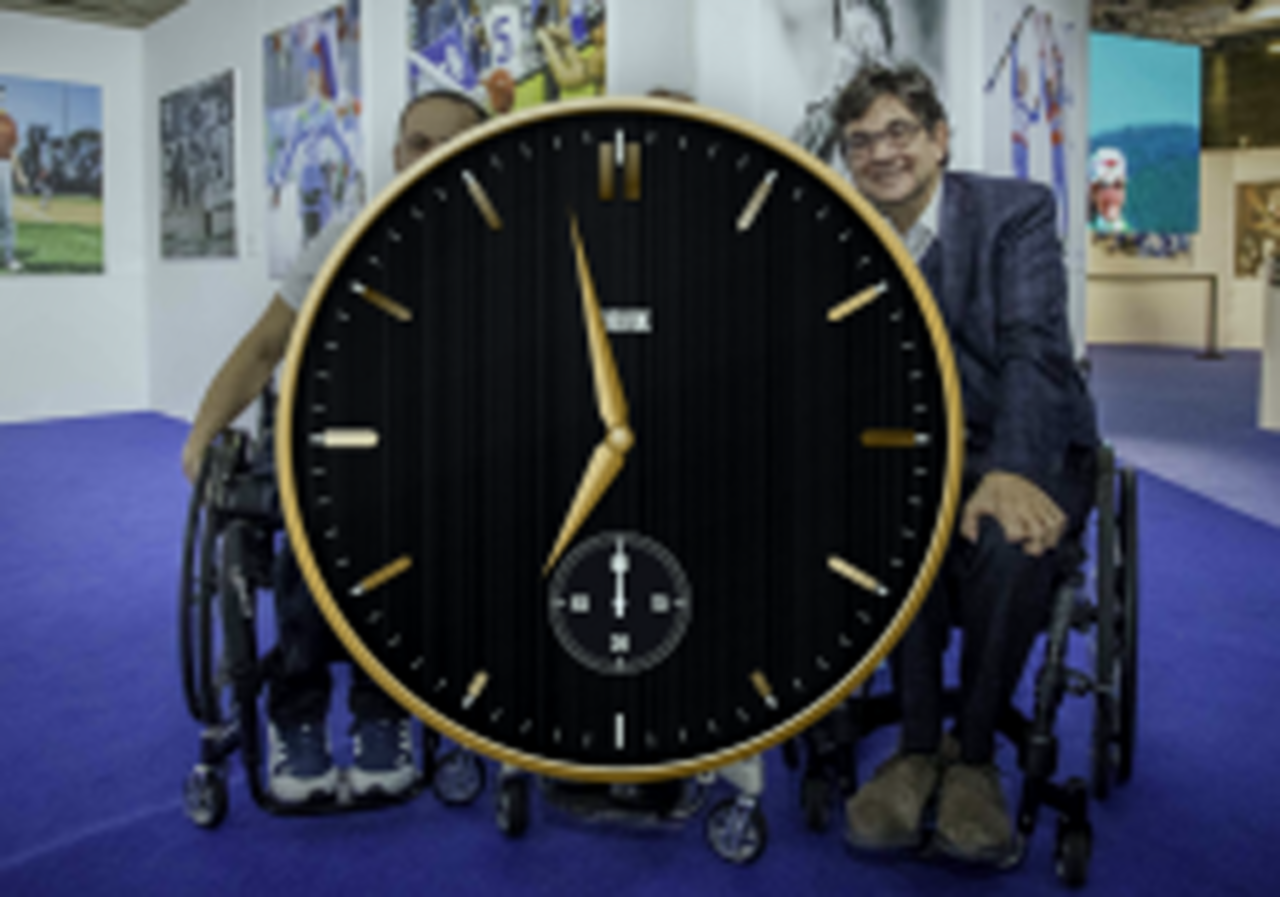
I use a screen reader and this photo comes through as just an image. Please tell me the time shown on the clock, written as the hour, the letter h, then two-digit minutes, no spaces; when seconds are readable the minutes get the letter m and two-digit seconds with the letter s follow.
6h58
